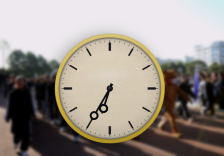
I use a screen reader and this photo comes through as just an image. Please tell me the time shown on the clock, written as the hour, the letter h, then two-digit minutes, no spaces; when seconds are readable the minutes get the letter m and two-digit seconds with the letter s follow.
6h35
